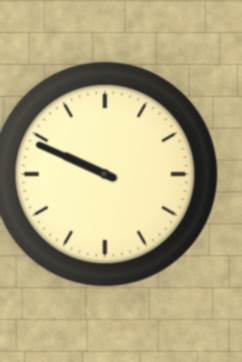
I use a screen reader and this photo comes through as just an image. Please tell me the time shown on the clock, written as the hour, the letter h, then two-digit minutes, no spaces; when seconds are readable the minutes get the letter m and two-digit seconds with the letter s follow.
9h49
